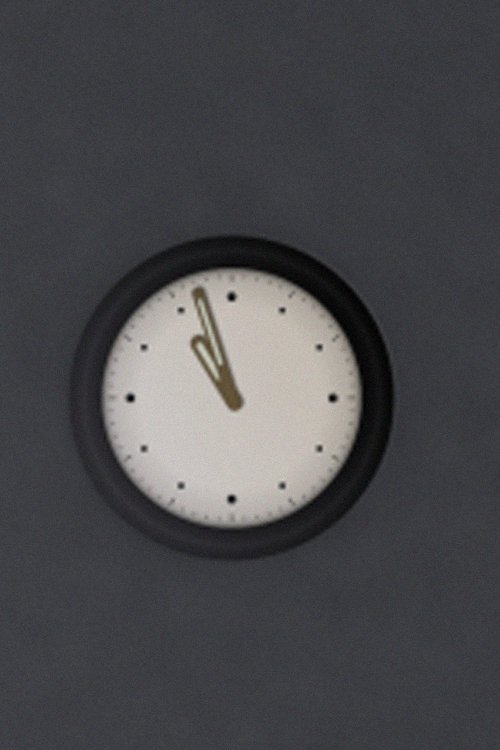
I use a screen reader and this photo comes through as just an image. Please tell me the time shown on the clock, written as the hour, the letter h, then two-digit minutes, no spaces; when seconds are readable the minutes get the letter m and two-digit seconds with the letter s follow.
10h57
